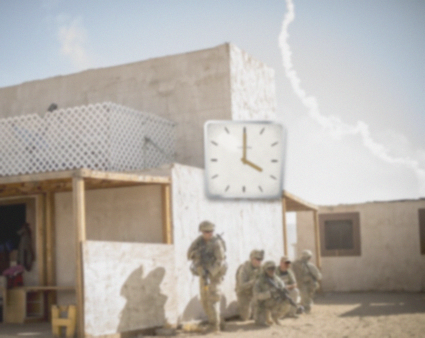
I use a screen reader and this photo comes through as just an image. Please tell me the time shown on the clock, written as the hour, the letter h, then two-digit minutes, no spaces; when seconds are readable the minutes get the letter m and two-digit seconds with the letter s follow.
4h00
